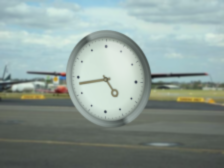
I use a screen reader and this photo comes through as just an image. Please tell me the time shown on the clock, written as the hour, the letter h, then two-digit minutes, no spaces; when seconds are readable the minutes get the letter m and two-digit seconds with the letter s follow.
4h43
